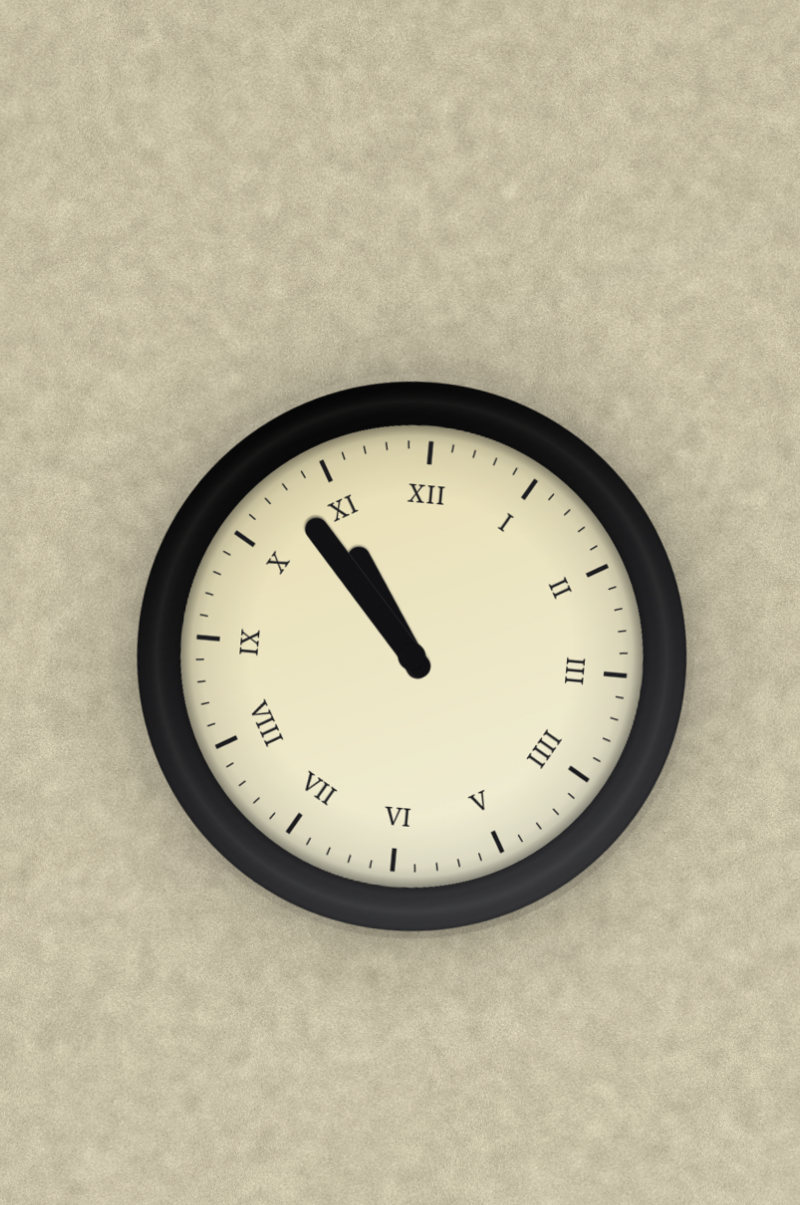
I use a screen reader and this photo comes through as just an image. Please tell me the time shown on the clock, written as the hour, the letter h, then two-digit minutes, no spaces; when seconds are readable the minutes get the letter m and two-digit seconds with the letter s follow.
10h53
